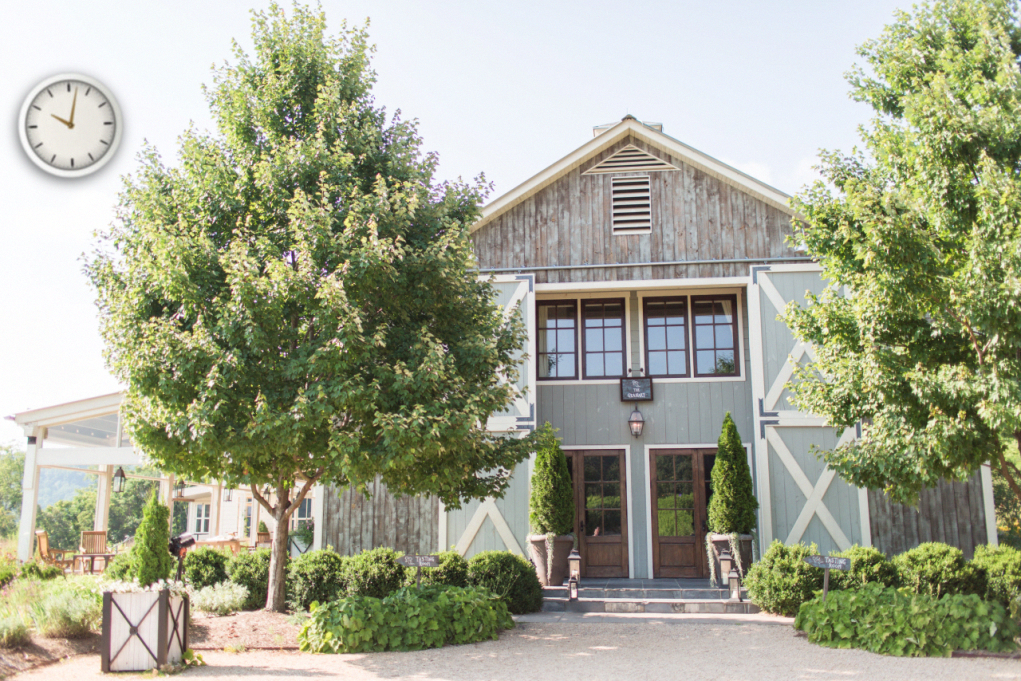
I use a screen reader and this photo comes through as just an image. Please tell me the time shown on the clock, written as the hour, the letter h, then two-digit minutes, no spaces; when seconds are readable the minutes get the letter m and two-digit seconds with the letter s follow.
10h02
